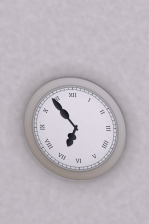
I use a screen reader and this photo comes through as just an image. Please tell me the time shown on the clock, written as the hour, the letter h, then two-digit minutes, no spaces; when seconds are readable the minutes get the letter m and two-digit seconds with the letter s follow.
6h54
